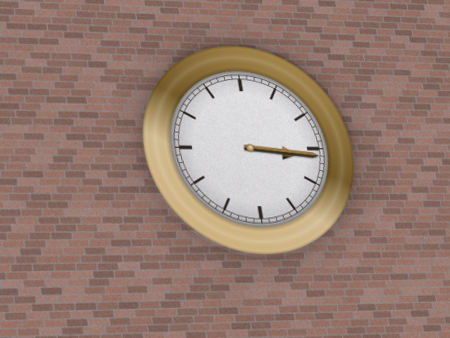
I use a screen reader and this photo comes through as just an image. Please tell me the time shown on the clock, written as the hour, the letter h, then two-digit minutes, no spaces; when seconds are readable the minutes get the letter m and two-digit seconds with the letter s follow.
3h16
